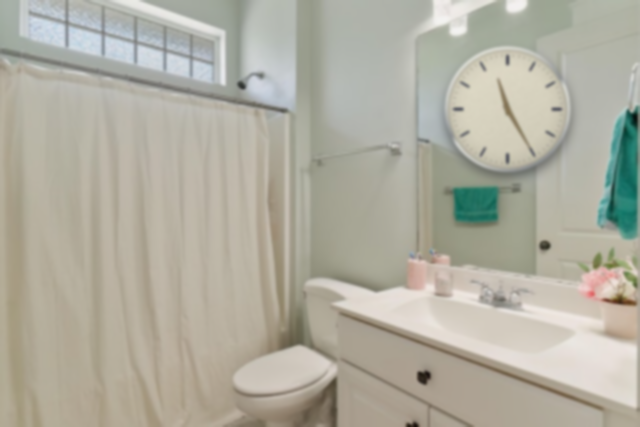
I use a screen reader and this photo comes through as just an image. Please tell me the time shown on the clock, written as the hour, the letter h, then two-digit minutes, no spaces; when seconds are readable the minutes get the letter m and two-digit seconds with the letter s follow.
11h25
